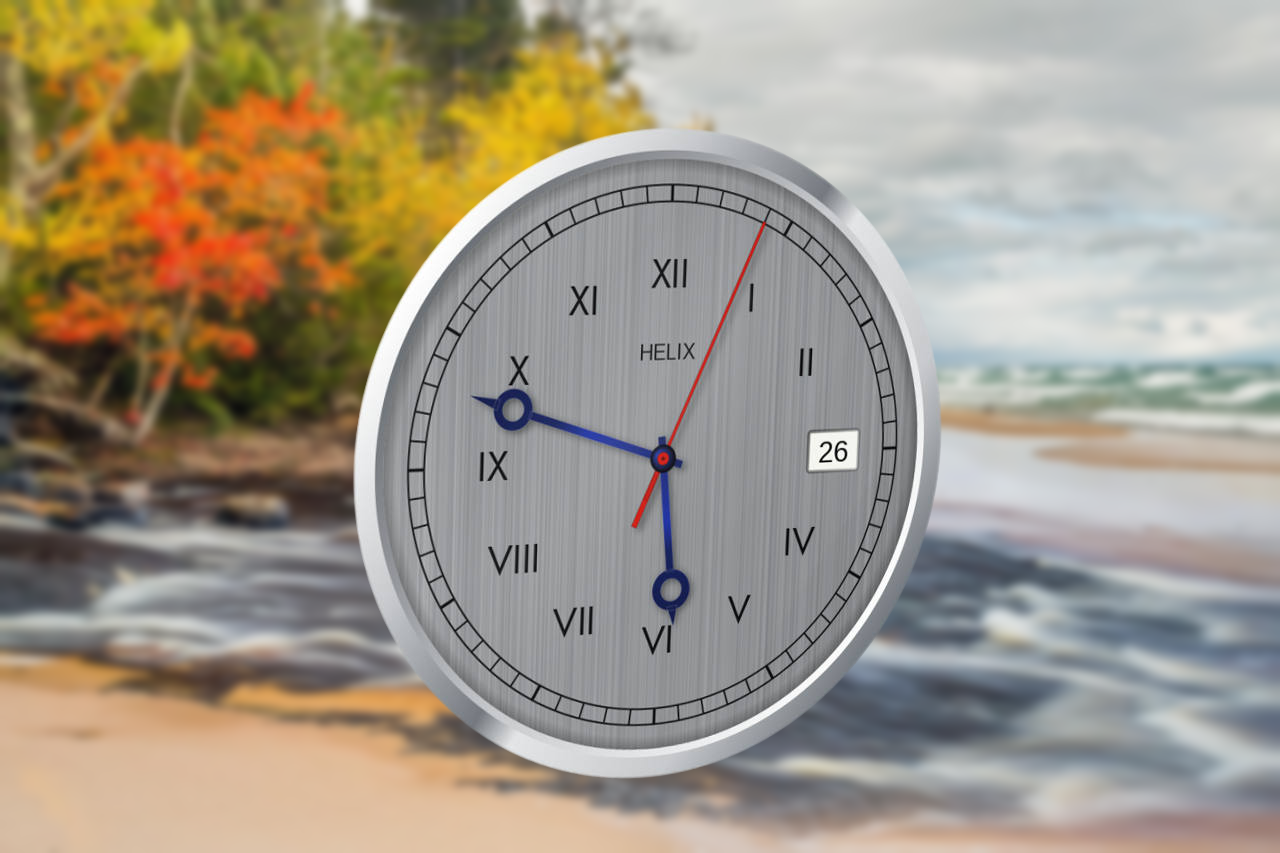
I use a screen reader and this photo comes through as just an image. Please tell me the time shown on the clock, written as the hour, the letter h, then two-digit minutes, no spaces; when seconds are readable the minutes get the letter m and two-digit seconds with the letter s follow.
5h48m04s
